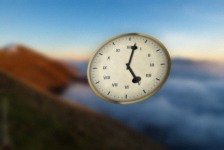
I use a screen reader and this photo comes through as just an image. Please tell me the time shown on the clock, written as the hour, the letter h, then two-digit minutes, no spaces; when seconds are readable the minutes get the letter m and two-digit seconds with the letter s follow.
5h02
